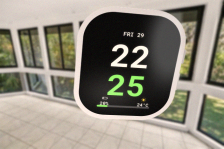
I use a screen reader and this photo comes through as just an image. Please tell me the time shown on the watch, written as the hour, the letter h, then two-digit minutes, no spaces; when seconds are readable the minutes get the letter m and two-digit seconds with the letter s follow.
22h25
